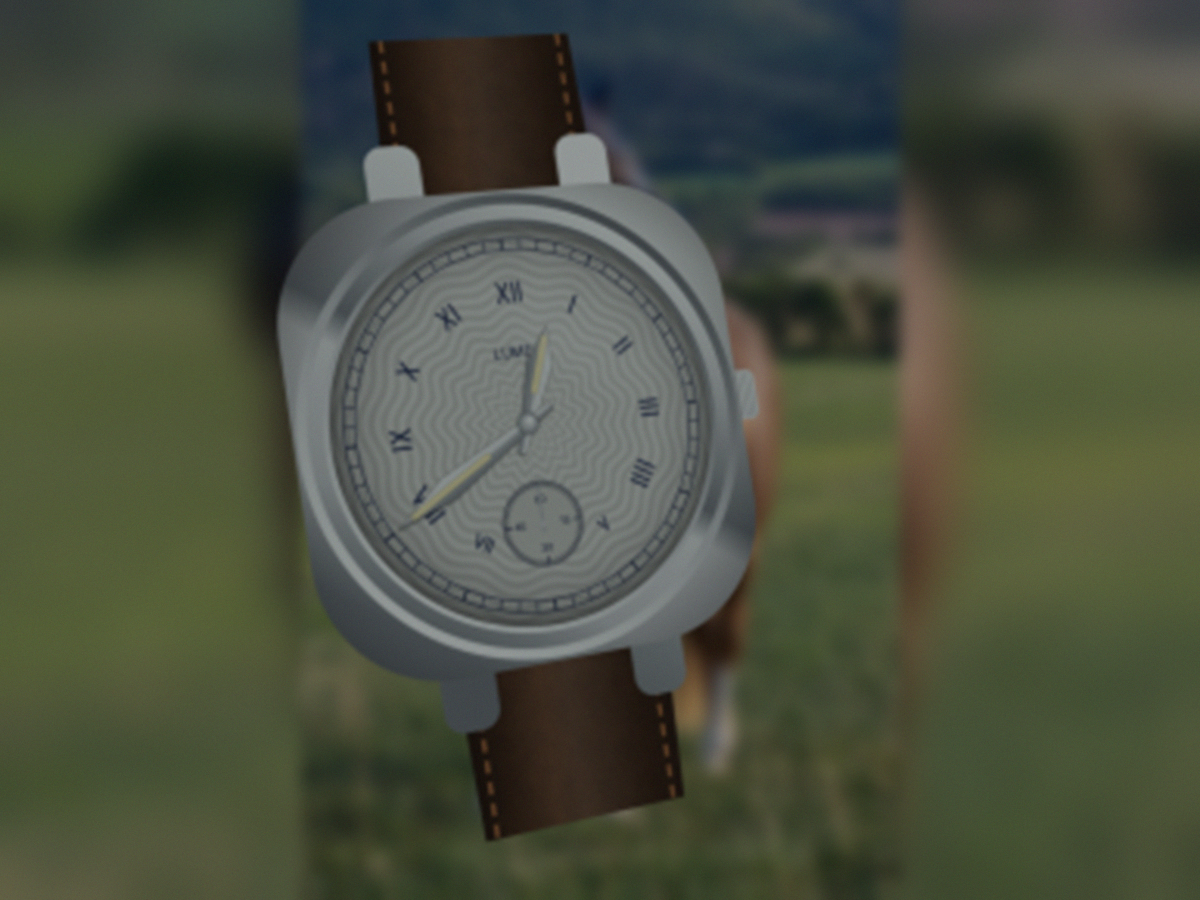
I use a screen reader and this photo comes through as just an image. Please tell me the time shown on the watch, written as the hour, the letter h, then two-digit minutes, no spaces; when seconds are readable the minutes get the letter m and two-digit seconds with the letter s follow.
12h40
